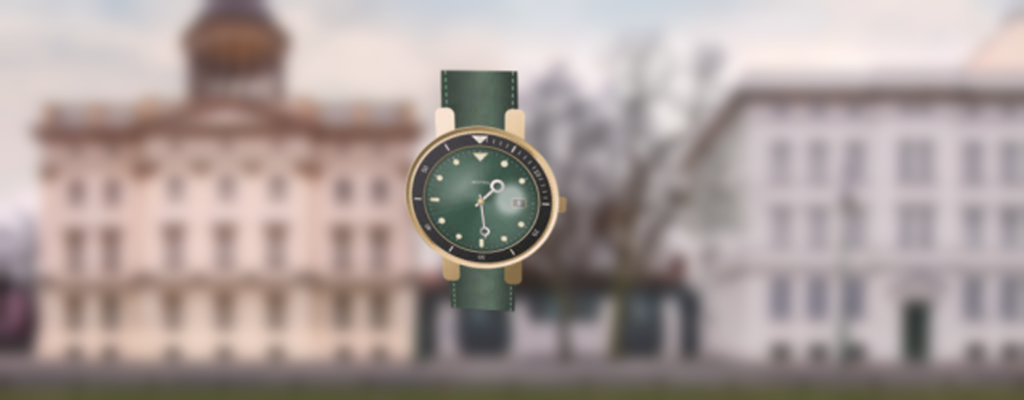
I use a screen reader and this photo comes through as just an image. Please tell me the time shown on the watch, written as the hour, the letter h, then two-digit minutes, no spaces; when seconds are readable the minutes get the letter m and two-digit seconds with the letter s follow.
1h29
